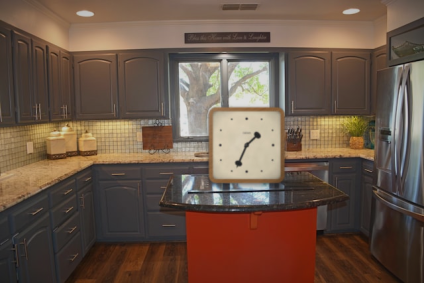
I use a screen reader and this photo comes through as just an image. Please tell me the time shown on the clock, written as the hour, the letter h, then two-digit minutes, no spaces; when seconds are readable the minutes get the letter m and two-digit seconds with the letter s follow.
1h34
